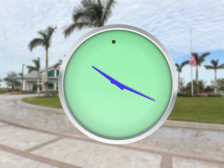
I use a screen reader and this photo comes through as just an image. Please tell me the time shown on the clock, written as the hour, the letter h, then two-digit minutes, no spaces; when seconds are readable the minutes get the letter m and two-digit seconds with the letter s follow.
10h20
